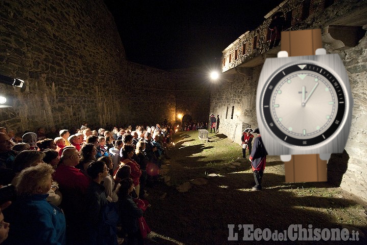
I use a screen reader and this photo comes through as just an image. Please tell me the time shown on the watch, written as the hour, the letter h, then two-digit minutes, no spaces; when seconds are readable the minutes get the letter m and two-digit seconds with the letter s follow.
12h06
